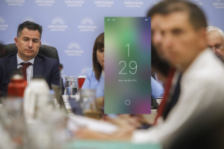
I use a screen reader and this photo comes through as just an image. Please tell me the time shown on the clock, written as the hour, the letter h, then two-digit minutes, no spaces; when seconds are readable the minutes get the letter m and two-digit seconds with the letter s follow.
1h29
